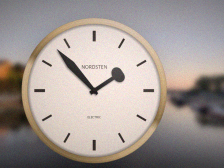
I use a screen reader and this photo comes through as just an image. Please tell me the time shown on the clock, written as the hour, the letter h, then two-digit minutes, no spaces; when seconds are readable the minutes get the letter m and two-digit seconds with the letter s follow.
1h53
